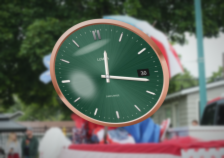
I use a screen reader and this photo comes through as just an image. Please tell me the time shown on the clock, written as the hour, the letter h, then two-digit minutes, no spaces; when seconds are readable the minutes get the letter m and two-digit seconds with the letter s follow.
12h17
